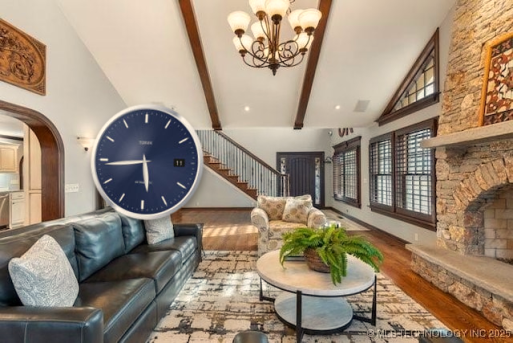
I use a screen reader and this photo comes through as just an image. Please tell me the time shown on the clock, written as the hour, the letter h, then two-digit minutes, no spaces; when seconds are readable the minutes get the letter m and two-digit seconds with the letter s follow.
5h44
